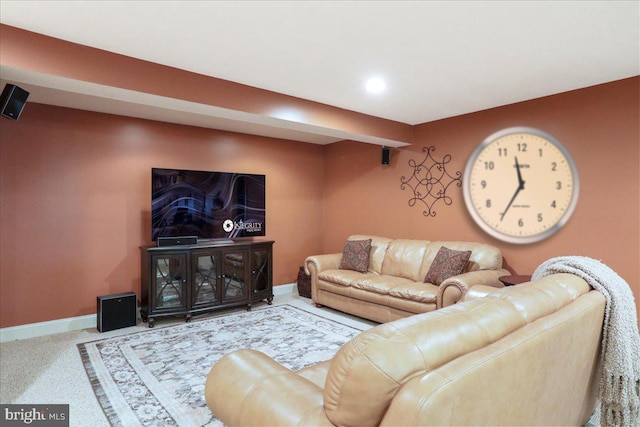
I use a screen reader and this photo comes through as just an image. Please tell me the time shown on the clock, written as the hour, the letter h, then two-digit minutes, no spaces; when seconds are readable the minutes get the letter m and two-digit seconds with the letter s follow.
11h35
